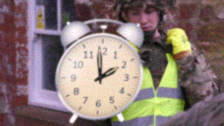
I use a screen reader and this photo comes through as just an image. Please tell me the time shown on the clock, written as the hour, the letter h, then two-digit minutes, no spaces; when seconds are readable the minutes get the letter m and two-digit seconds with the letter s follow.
1h59
